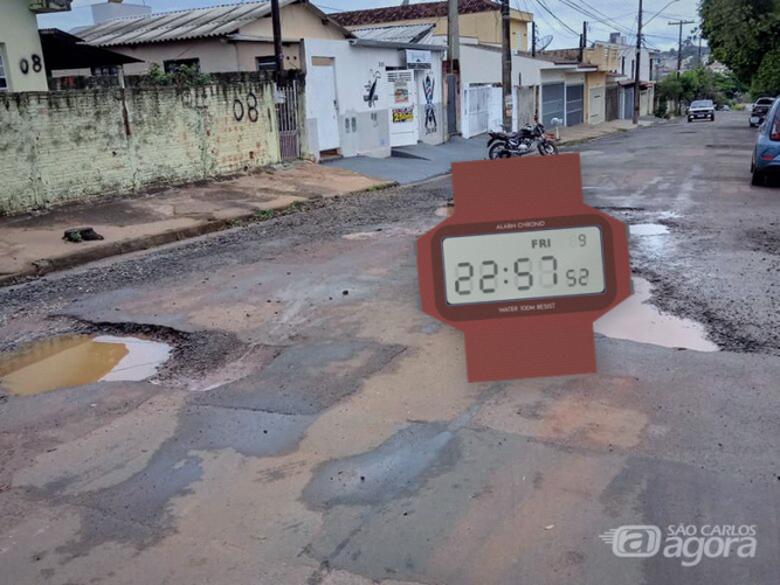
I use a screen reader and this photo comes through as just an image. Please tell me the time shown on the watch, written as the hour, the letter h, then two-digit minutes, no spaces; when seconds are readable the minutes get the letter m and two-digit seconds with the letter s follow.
22h57m52s
